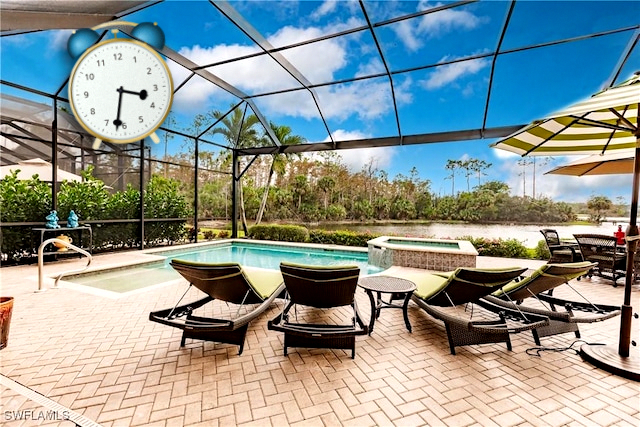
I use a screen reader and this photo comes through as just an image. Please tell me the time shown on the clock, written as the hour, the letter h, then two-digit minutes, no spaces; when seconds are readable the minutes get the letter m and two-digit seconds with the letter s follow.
3h32
